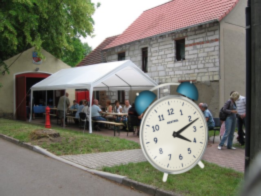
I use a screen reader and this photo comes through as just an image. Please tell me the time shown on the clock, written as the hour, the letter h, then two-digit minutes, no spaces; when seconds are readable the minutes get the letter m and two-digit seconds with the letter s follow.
4h12
